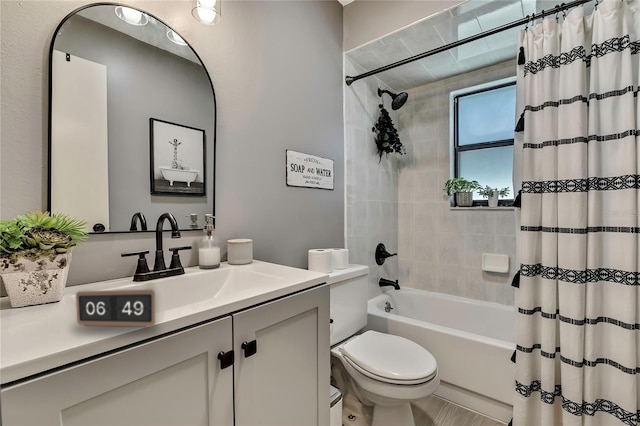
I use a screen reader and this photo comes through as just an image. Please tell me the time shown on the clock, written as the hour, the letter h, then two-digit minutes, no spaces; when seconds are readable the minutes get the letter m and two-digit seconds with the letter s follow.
6h49
